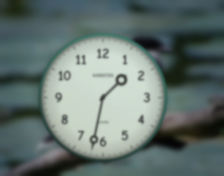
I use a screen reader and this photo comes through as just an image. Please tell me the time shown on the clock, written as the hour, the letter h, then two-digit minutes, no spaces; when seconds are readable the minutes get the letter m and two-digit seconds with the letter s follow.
1h32
